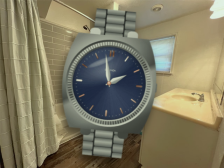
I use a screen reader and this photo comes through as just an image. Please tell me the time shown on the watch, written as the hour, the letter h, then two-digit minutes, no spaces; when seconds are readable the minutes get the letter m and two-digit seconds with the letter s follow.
1h58
